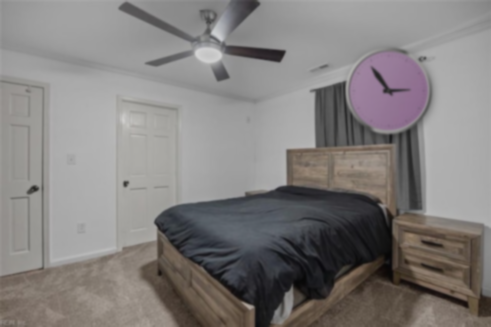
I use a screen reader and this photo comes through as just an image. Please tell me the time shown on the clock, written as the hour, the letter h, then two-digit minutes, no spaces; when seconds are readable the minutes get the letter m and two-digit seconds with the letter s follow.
2h54
